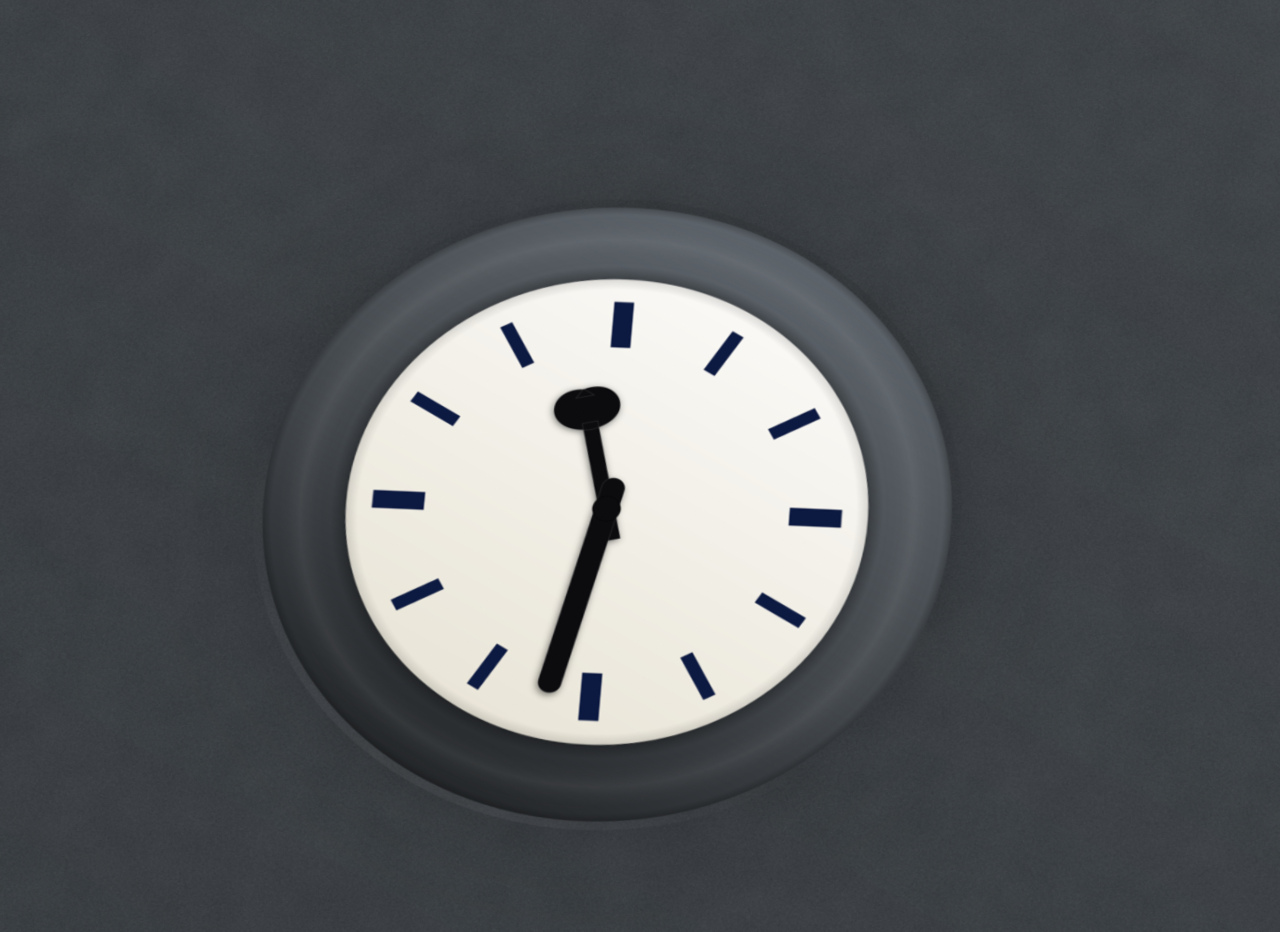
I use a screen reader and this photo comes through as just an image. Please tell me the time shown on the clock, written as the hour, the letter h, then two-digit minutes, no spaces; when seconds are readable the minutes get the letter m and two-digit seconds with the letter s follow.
11h32
